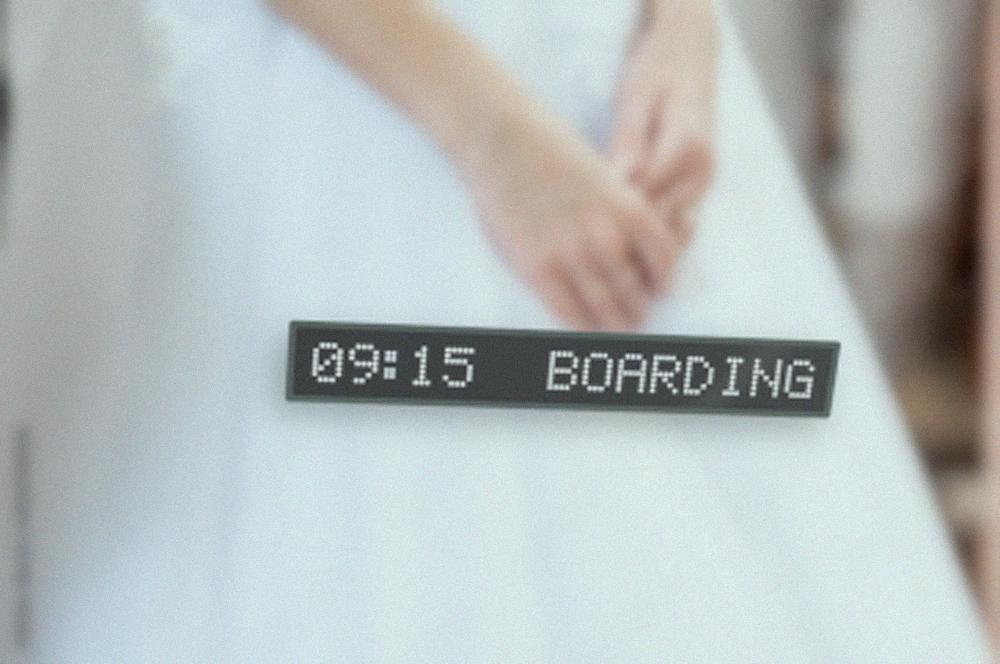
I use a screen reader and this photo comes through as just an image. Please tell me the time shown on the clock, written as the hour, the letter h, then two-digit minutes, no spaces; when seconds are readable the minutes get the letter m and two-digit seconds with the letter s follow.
9h15
